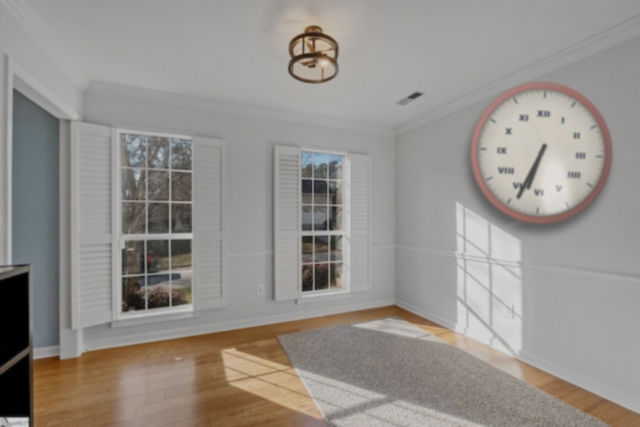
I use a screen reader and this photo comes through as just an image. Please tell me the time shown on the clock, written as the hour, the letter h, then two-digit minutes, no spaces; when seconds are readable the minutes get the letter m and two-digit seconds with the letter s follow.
6h34
